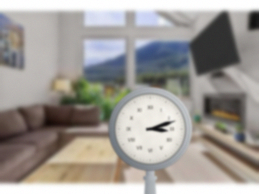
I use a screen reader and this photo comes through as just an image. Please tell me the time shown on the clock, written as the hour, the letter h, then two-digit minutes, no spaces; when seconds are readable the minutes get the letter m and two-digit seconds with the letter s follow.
3h12
